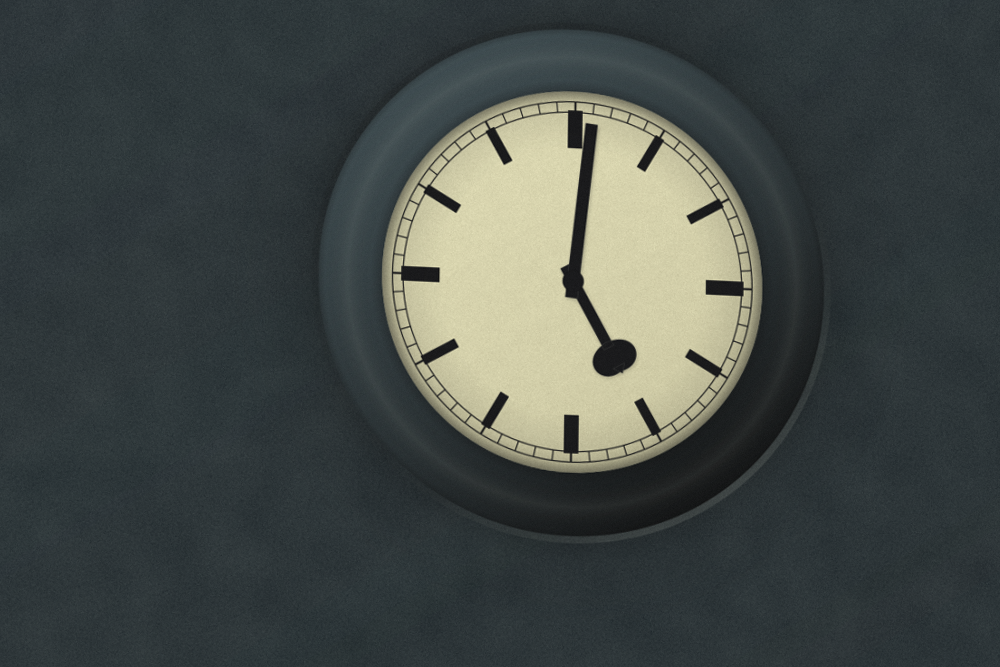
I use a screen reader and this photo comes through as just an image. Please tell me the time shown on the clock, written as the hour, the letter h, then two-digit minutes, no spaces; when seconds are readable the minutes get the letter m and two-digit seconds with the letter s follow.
5h01
